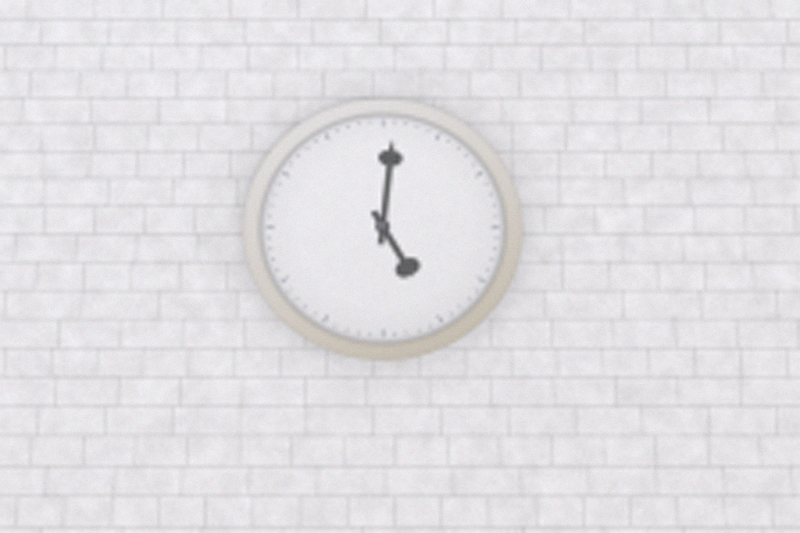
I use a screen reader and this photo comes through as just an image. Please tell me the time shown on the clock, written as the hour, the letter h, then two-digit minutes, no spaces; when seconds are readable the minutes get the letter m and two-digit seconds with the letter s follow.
5h01
